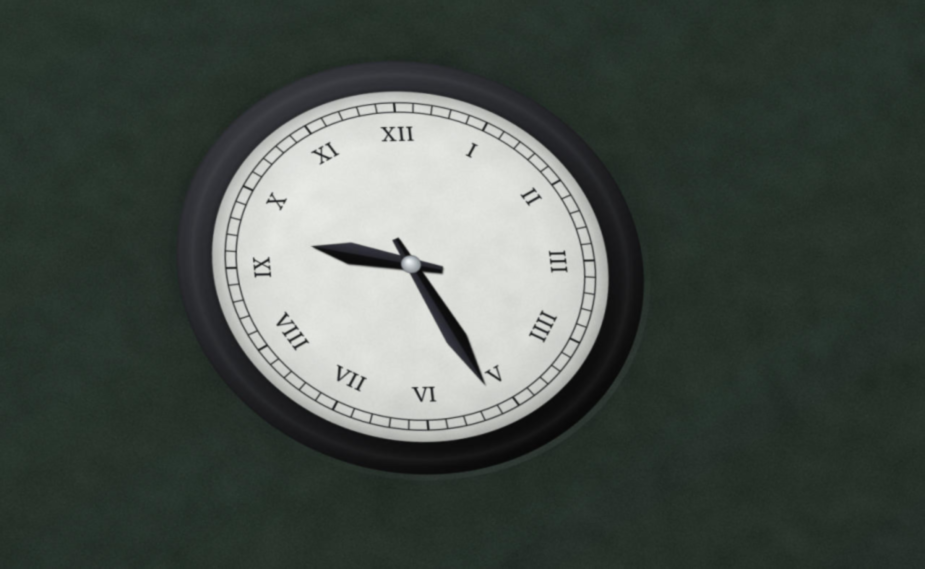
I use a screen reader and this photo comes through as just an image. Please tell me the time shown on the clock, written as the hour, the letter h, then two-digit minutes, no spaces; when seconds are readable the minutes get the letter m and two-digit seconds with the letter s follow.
9h26
